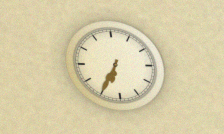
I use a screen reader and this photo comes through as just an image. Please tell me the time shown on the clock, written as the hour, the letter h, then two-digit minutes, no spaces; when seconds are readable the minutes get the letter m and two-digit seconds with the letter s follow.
6h35
